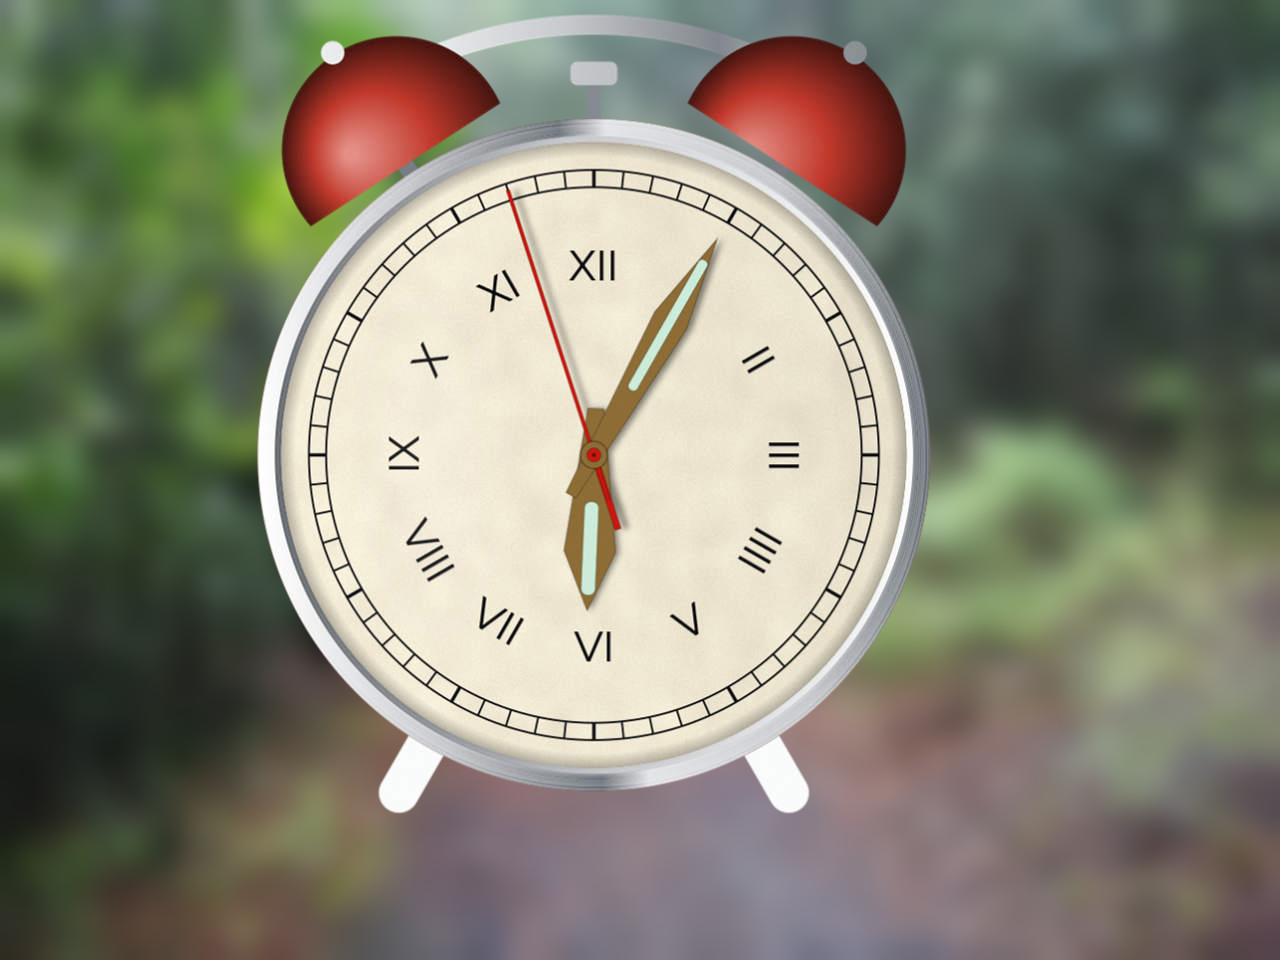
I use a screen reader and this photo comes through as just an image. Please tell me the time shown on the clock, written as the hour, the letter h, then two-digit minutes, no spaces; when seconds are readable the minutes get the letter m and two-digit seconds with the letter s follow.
6h04m57s
